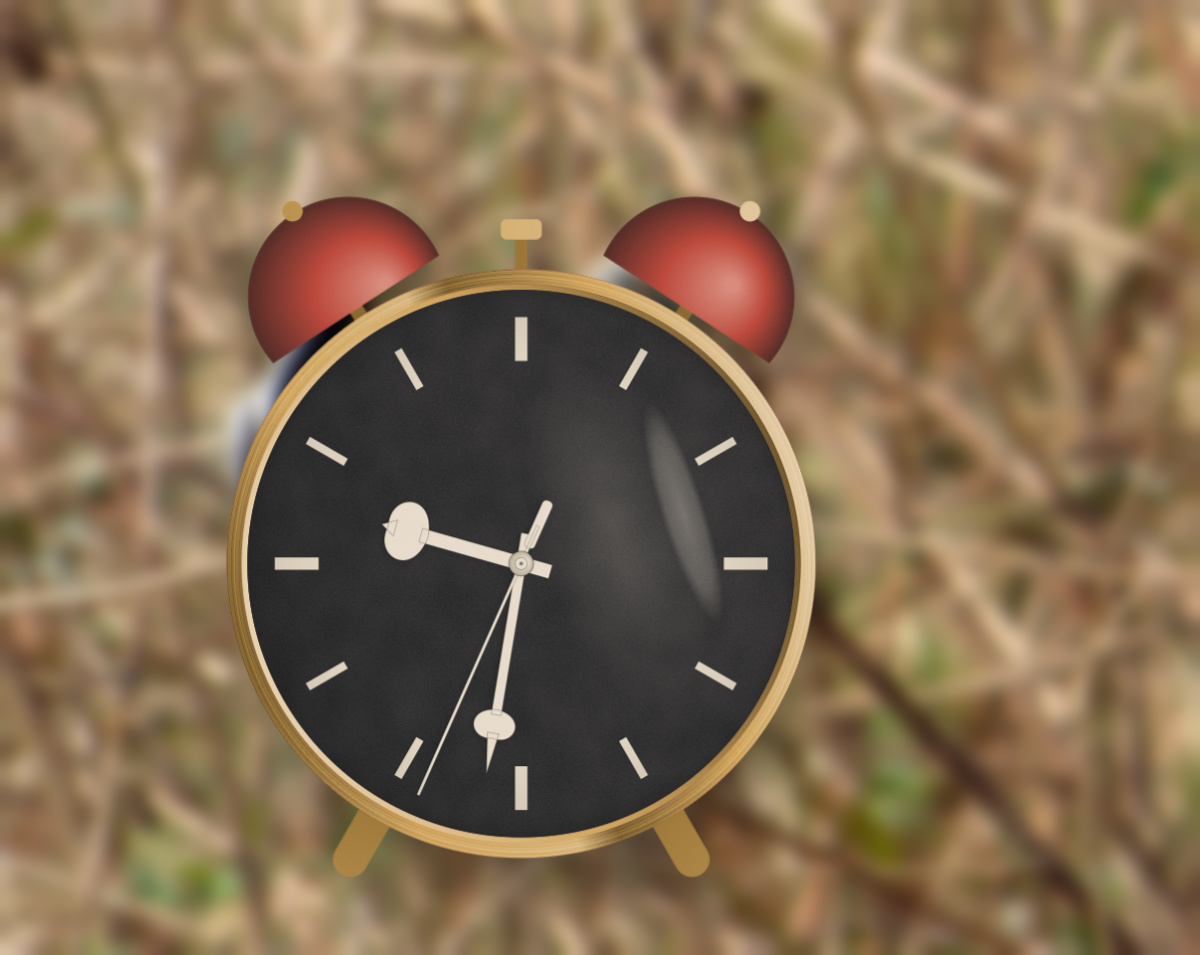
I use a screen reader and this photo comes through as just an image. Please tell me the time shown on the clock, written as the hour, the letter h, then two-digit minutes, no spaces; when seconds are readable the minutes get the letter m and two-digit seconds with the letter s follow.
9h31m34s
